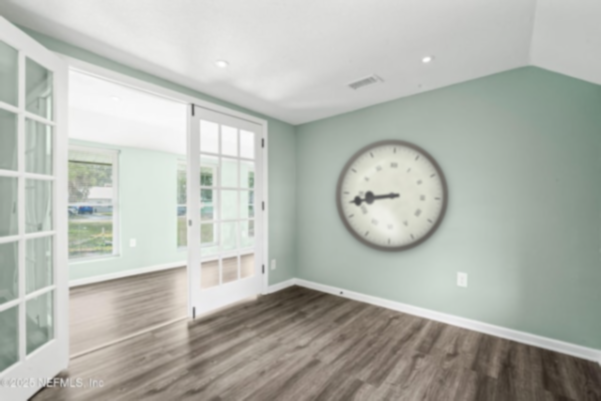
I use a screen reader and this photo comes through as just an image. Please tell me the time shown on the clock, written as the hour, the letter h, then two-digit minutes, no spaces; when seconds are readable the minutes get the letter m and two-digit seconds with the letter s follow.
8h43
